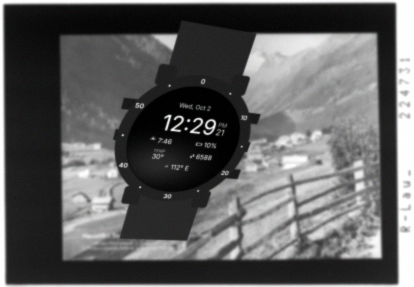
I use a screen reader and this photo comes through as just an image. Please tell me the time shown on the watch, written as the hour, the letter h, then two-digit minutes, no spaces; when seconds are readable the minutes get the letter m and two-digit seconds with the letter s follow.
12h29
